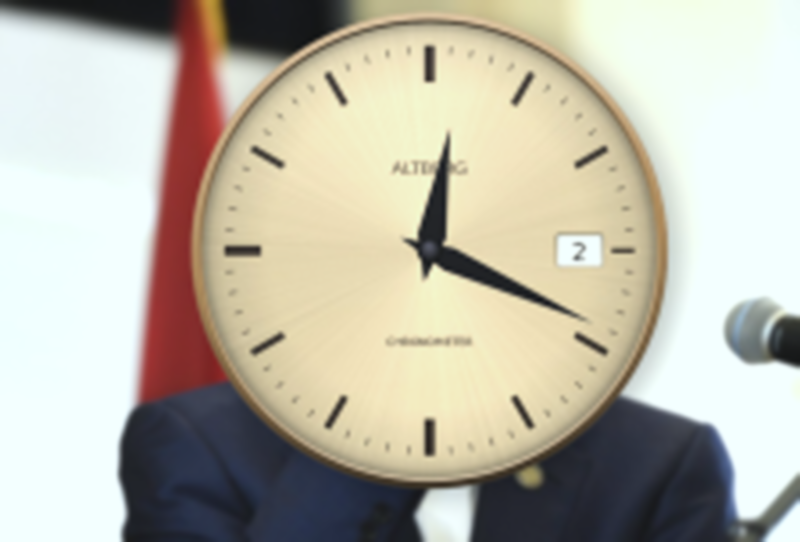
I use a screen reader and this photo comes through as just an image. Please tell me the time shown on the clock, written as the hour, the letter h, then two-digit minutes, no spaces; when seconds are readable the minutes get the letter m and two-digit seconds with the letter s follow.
12h19
